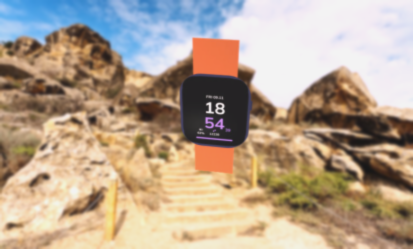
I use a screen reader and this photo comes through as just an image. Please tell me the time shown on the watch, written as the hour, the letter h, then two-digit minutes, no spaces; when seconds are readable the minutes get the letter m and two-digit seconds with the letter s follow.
18h54
